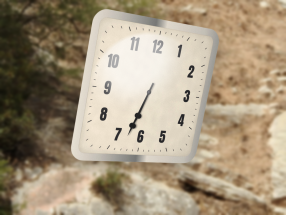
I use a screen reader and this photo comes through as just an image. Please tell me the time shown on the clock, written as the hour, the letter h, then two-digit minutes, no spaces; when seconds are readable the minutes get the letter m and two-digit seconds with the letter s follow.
6h33
